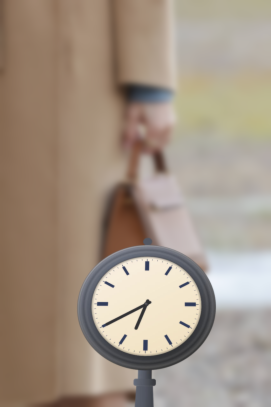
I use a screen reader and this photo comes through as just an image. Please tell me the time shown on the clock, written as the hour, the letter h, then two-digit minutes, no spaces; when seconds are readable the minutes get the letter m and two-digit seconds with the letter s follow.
6h40
